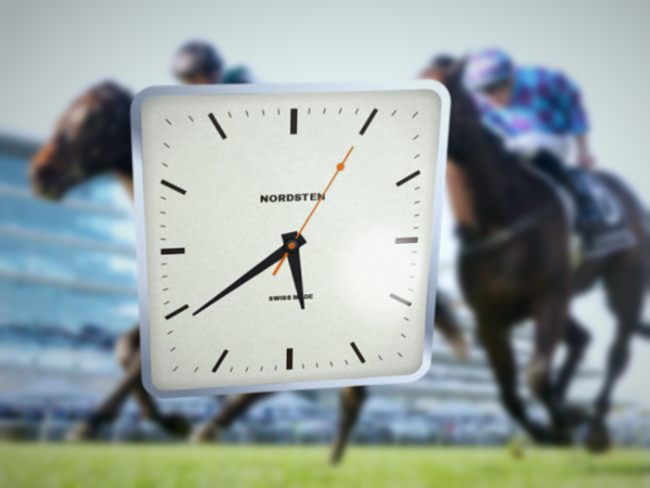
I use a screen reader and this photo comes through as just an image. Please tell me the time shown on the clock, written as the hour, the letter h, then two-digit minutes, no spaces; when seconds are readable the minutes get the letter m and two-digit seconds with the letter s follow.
5h39m05s
